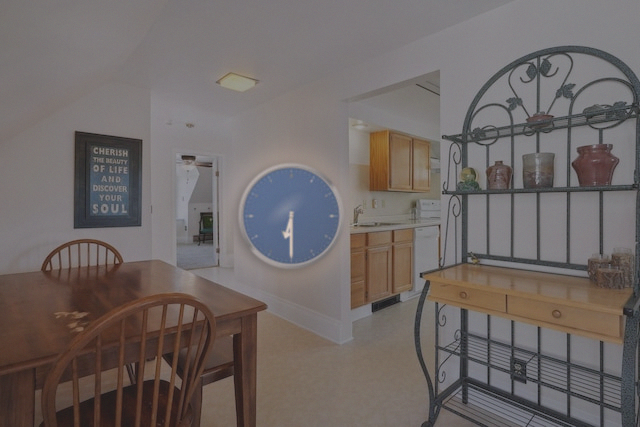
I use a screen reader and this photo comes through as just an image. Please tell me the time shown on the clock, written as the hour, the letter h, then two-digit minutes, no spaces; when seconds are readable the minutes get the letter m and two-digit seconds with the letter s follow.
6h30
